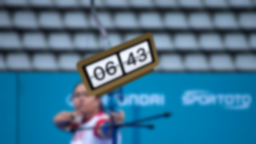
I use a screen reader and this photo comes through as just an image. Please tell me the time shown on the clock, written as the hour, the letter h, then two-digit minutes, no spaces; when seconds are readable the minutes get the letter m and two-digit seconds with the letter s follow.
6h43
